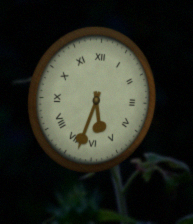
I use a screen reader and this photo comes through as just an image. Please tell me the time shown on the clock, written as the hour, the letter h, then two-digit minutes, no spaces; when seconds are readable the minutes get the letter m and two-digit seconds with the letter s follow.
5h33
